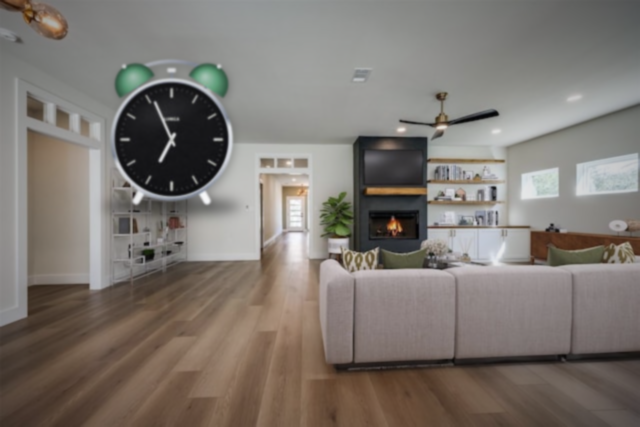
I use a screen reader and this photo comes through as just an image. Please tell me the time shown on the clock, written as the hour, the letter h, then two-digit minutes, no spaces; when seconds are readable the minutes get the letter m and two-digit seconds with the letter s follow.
6h56
